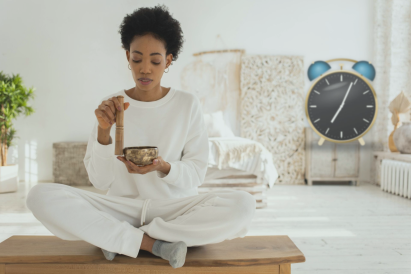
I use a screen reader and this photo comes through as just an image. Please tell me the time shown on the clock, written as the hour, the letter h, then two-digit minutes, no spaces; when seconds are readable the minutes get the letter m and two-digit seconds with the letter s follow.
7h04
